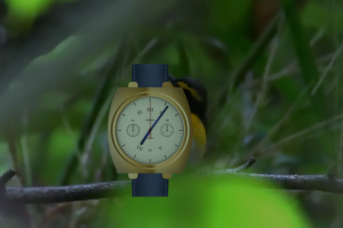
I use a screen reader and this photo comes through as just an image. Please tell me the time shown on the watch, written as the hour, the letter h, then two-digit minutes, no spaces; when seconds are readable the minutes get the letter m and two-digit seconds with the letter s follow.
7h06
